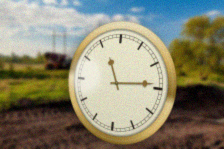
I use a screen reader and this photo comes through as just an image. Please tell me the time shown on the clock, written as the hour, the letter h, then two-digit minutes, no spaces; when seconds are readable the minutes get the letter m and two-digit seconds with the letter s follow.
11h14
